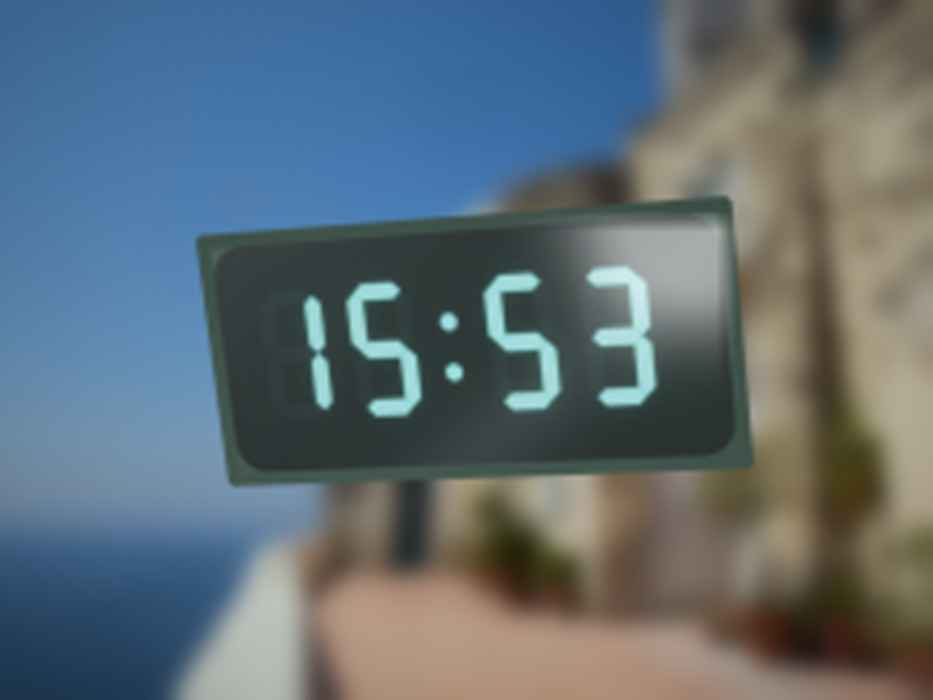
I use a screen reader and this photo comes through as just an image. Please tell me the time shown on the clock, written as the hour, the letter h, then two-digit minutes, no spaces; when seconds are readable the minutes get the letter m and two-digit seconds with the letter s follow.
15h53
